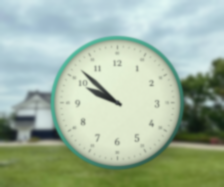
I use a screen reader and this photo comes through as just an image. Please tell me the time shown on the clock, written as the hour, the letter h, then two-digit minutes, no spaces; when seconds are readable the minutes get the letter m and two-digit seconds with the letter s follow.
9h52
